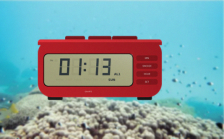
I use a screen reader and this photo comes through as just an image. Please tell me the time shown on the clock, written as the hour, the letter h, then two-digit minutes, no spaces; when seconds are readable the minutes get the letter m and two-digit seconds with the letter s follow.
1h13
